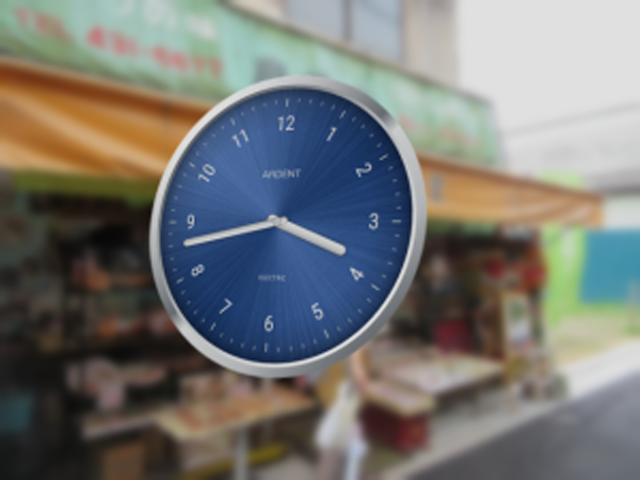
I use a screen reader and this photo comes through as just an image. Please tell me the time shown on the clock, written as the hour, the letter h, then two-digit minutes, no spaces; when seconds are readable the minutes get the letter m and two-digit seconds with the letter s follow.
3h43
